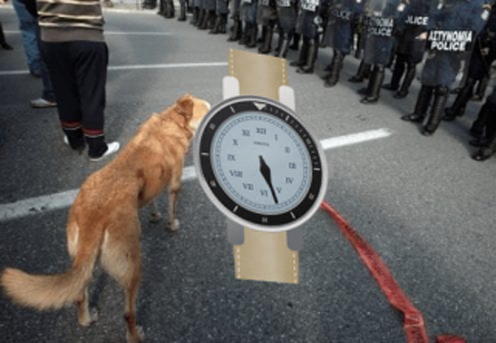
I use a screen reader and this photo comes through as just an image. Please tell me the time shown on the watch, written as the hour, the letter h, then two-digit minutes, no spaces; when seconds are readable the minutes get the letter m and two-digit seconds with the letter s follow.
5h27
